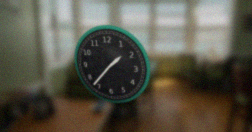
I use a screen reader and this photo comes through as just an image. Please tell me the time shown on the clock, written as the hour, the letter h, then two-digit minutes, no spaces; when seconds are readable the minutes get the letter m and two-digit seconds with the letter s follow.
1h37
